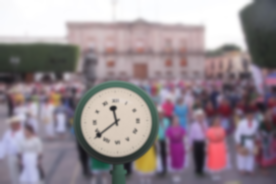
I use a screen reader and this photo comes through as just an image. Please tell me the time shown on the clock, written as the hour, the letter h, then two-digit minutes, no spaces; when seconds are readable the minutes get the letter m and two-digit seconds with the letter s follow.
11h39
